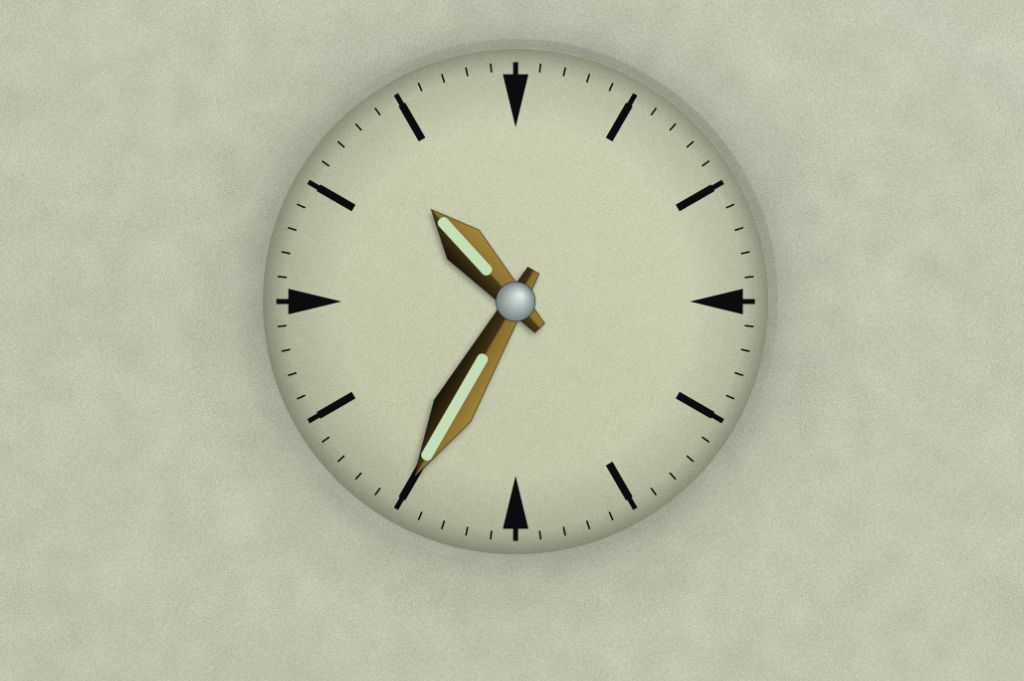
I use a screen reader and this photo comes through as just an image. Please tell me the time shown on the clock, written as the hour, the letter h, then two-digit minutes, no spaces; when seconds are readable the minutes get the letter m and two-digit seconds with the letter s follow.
10h35
